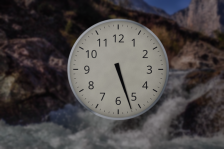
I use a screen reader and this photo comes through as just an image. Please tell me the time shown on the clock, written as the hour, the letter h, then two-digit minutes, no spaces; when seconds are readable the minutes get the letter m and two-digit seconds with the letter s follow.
5h27
